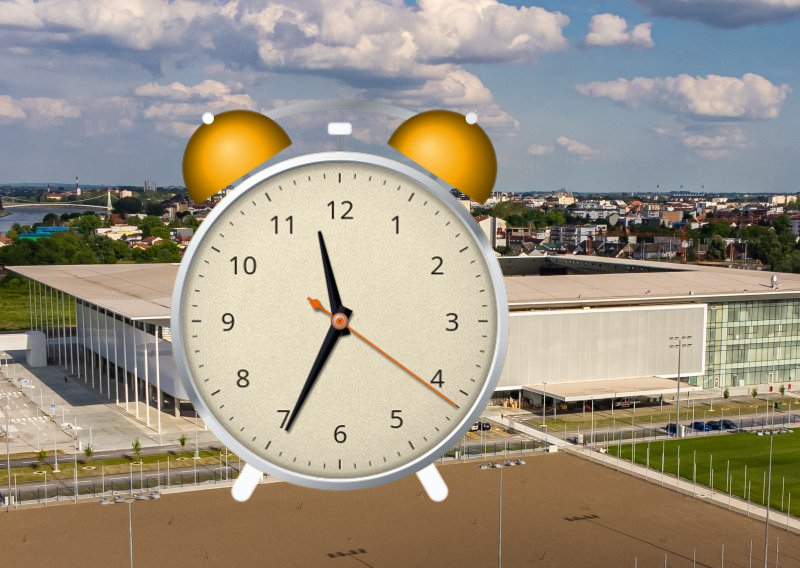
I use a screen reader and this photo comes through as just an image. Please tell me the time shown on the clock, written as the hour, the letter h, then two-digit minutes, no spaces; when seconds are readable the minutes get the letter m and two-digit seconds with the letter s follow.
11h34m21s
